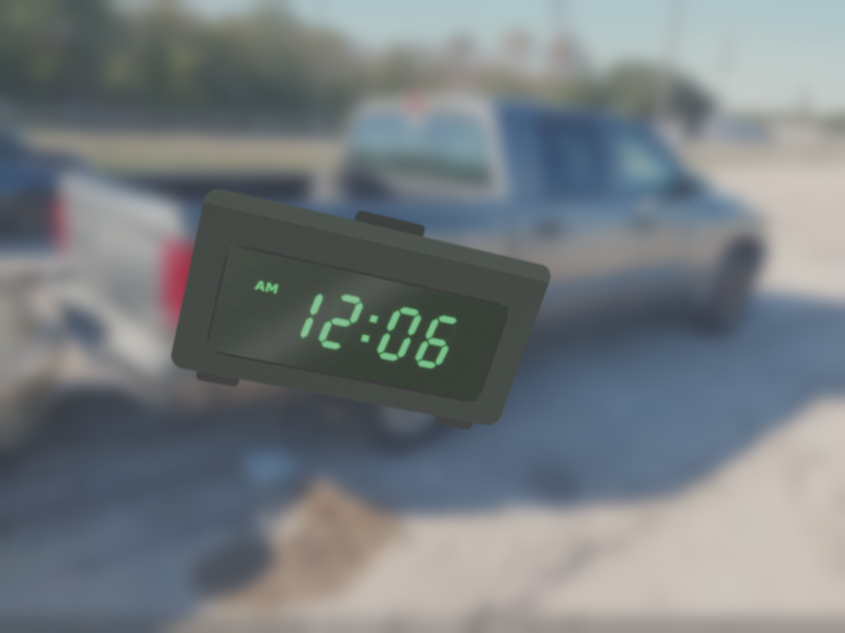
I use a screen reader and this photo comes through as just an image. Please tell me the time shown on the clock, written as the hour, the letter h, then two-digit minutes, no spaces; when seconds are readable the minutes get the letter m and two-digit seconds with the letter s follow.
12h06
